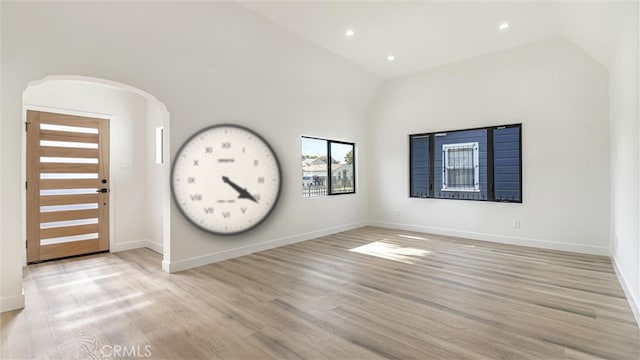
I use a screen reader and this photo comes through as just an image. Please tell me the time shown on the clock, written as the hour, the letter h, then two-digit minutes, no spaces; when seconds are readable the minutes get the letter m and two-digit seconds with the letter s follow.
4h21
